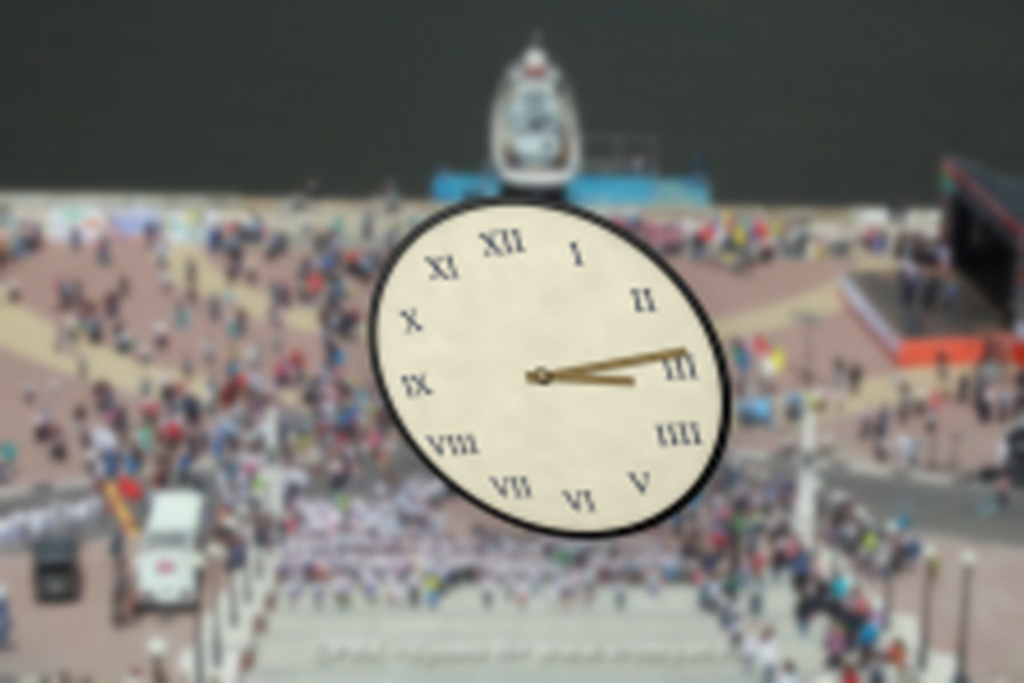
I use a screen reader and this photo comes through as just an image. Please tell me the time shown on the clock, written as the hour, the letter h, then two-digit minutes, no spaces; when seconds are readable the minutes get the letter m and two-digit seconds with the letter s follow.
3h14
